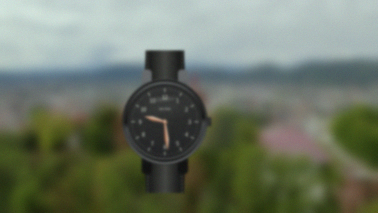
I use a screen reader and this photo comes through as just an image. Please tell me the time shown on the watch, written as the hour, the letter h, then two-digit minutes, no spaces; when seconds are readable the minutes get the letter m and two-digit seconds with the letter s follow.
9h29
